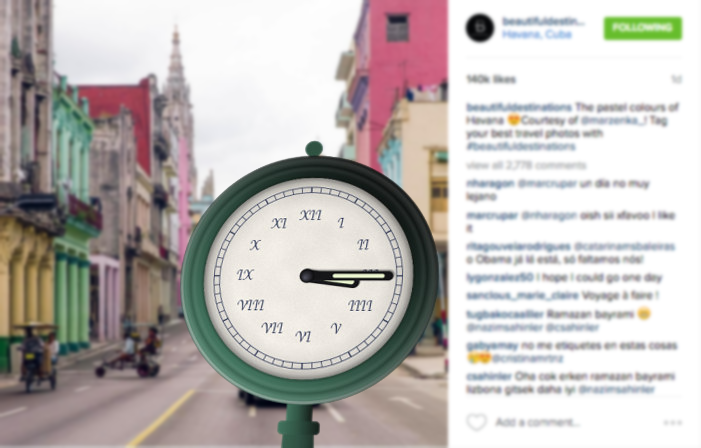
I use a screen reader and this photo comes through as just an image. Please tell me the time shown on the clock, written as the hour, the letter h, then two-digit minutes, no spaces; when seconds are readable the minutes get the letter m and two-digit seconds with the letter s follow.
3h15
